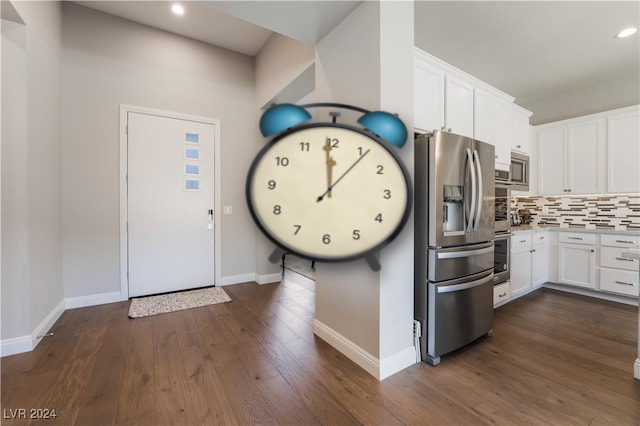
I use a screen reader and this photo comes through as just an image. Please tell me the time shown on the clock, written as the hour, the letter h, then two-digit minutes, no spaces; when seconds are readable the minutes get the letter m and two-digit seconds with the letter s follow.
11h59m06s
